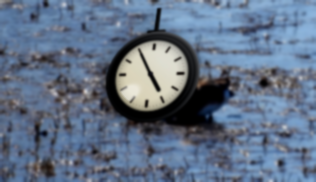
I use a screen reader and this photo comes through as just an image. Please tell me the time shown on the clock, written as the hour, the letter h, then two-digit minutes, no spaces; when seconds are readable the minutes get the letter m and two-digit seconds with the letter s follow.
4h55
